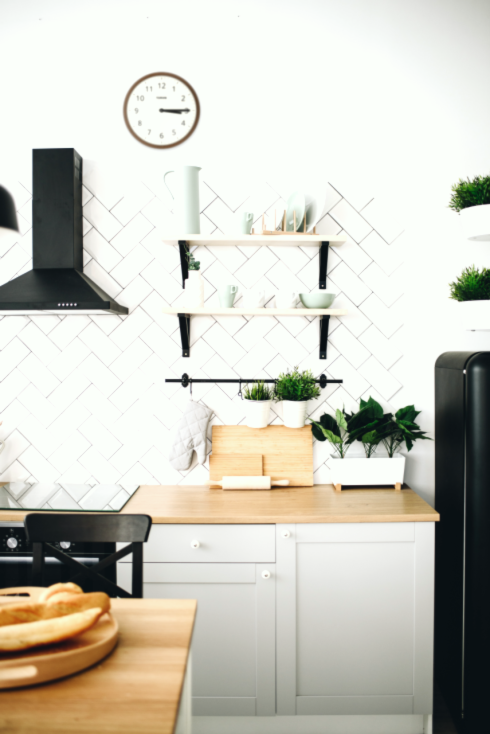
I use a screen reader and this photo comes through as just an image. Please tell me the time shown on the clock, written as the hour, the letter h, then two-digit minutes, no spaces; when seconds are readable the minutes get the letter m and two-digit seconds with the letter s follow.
3h15
